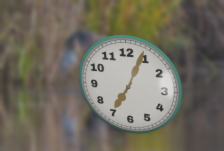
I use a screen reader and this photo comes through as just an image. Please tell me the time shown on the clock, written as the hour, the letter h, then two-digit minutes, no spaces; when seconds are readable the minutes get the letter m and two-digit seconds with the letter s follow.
7h04
